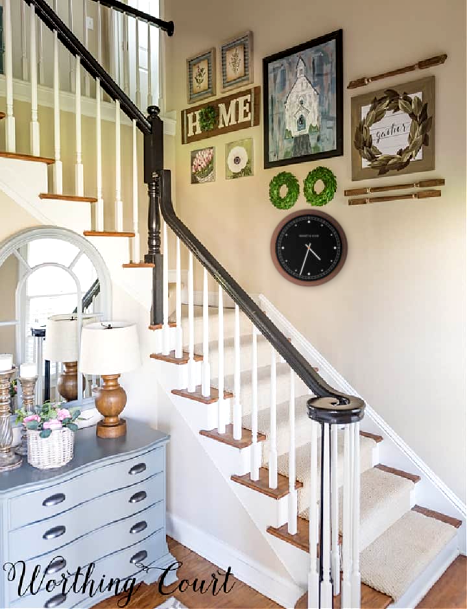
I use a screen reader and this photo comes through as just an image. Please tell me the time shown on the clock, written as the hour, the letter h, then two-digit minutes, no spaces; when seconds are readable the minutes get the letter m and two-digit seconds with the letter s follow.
4h33
